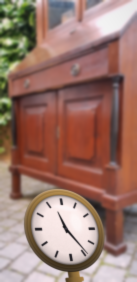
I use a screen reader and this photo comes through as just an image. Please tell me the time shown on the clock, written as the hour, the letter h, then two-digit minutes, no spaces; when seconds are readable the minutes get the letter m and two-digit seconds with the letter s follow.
11h24
